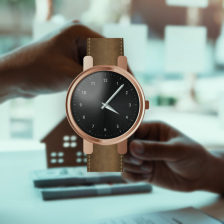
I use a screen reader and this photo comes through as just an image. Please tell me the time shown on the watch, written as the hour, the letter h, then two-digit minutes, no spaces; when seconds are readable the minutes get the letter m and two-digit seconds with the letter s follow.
4h07
